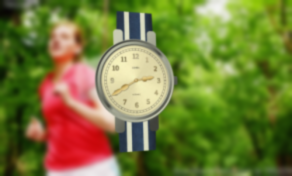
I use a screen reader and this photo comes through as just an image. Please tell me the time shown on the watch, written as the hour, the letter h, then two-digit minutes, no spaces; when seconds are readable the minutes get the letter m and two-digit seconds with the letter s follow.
2h40
